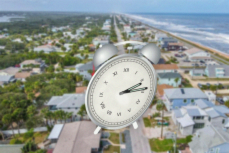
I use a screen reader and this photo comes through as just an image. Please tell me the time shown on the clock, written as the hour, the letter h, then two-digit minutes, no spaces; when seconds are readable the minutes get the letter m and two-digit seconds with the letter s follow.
2h14
